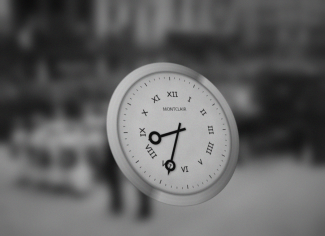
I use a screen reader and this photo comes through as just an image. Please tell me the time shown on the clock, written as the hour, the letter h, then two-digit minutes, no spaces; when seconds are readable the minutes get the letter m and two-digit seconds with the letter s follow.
8h34
